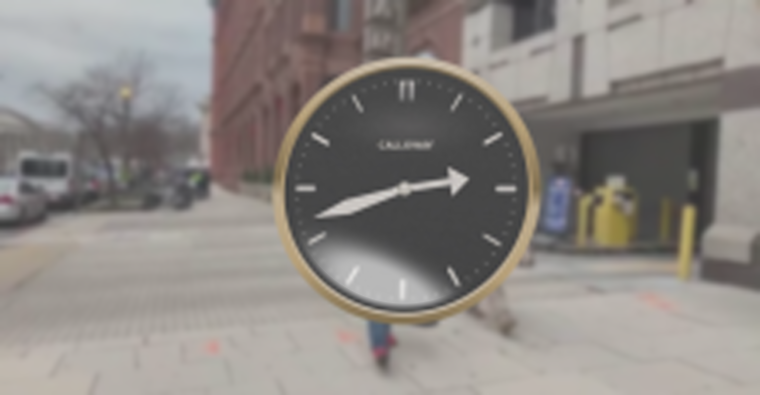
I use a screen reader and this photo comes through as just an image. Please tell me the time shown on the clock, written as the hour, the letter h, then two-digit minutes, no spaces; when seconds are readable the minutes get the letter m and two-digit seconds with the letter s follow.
2h42
